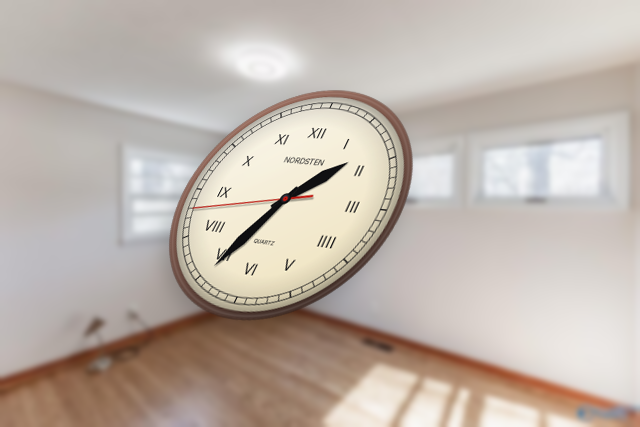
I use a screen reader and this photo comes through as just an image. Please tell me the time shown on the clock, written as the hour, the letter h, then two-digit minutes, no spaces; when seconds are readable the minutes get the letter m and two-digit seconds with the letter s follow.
1h34m43s
